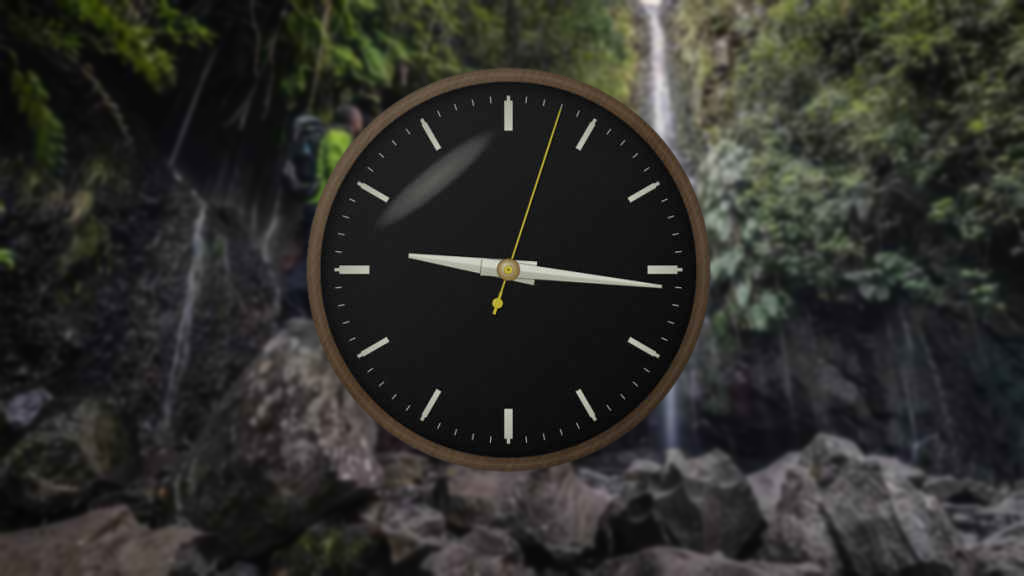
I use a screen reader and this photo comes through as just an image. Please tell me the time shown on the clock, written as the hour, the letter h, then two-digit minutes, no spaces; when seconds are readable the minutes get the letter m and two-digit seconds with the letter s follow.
9h16m03s
